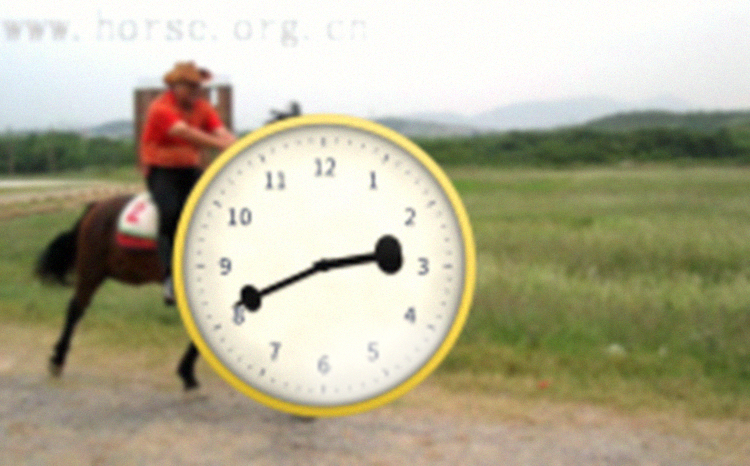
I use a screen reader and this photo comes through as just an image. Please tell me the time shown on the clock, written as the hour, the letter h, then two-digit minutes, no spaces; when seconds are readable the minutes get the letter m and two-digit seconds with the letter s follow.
2h41
